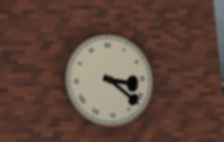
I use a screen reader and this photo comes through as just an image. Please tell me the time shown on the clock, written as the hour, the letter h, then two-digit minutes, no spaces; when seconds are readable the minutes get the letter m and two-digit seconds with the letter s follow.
3h22
